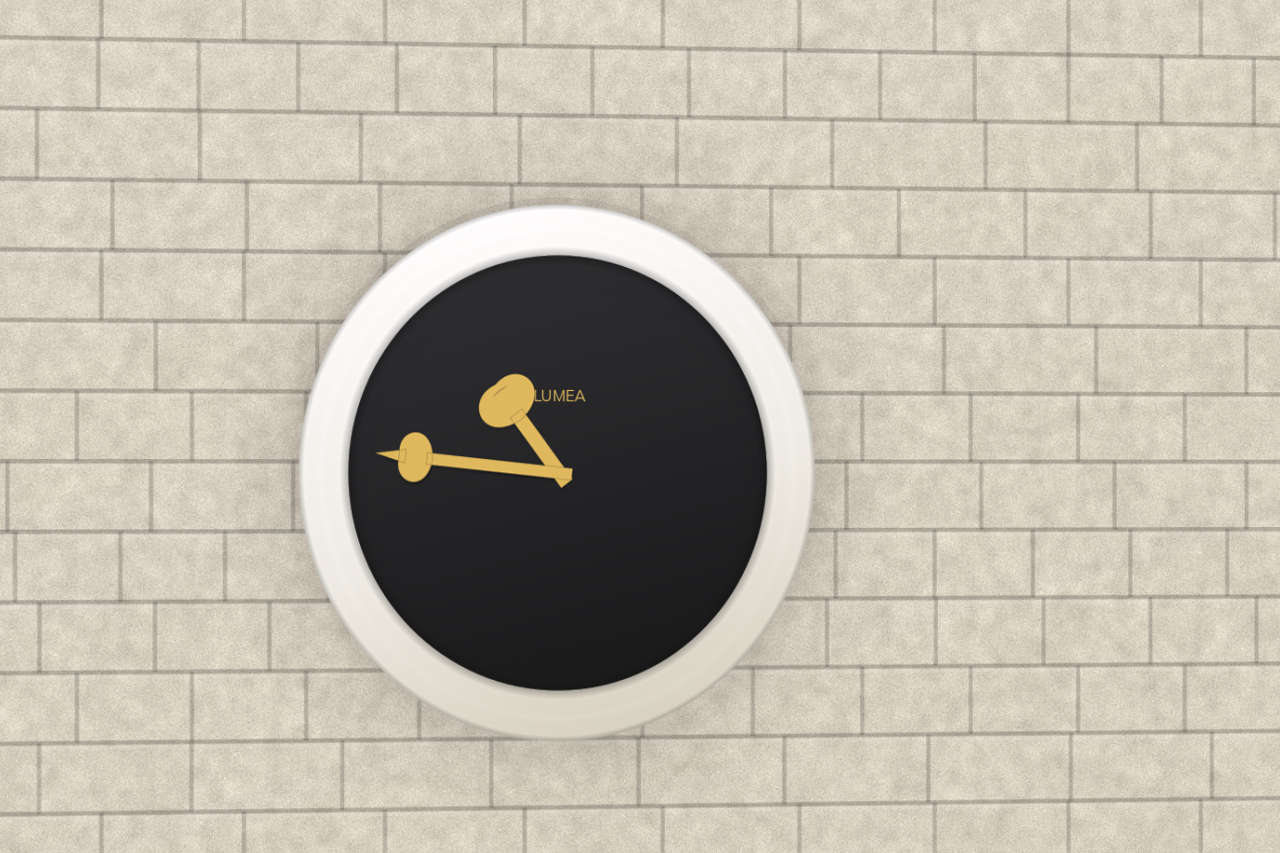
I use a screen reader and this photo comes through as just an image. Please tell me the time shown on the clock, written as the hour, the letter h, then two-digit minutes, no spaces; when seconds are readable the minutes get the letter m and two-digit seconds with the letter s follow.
10h46
